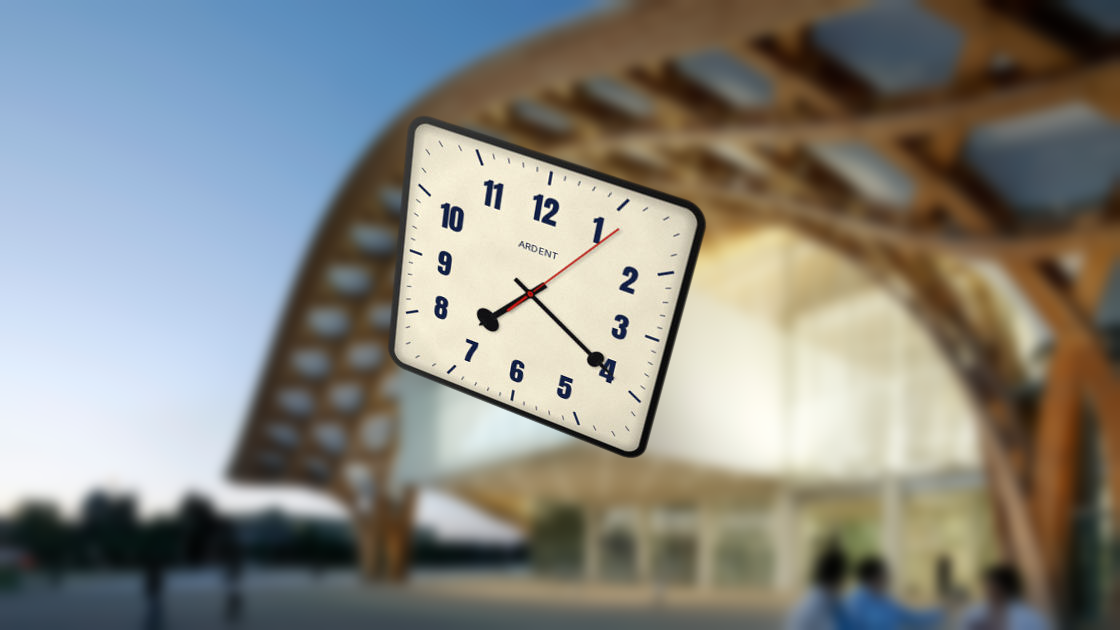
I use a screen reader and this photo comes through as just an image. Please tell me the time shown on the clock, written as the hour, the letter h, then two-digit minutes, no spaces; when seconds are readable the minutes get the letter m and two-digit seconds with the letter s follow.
7h20m06s
